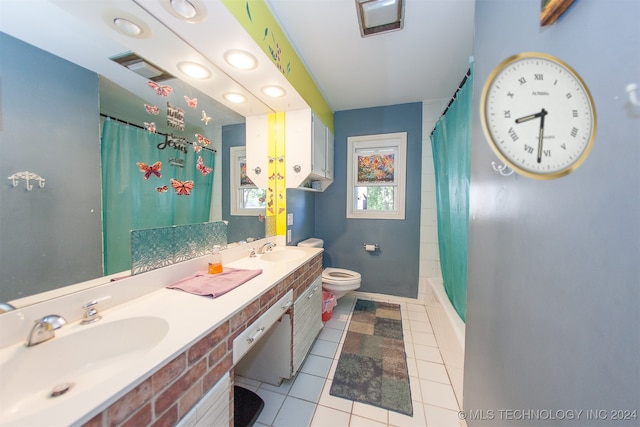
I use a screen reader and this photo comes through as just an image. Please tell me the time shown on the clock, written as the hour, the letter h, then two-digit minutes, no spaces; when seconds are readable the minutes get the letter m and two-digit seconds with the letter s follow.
8h32
